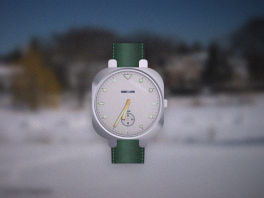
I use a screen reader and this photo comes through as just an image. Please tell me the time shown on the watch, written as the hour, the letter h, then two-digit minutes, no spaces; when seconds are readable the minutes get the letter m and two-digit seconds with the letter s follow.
6h35
